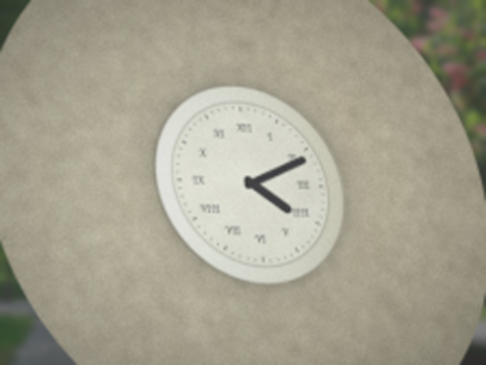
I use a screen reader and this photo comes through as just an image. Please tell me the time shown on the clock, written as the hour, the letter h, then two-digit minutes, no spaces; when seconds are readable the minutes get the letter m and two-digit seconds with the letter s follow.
4h11
